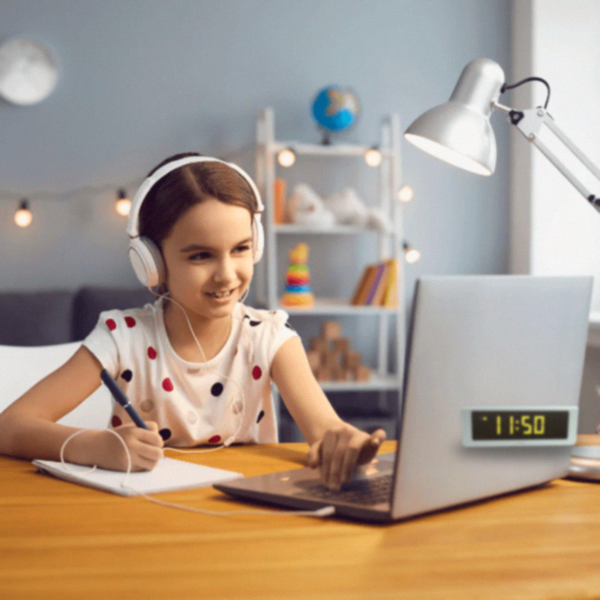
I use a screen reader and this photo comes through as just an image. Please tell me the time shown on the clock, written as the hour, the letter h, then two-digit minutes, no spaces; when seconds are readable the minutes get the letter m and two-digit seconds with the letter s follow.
11h50
